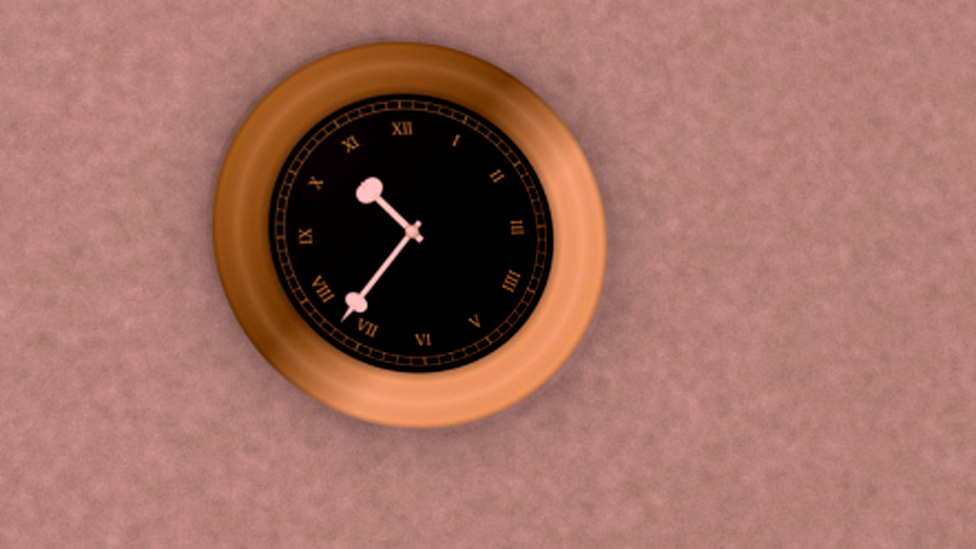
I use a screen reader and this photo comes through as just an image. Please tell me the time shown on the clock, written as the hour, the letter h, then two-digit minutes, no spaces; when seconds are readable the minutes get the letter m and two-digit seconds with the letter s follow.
10h37
